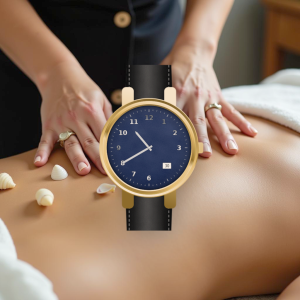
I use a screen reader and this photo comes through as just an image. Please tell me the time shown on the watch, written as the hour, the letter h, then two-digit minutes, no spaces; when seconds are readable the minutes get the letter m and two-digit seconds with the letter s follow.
10h40
